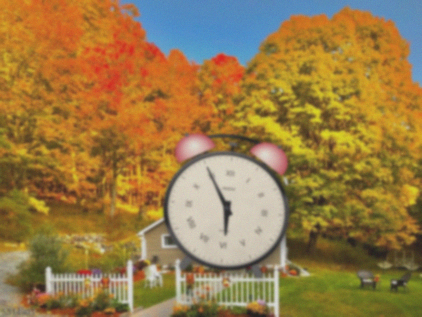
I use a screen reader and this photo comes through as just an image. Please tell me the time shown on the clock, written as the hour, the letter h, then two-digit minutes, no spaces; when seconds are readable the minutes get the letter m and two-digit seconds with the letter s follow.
5h55
